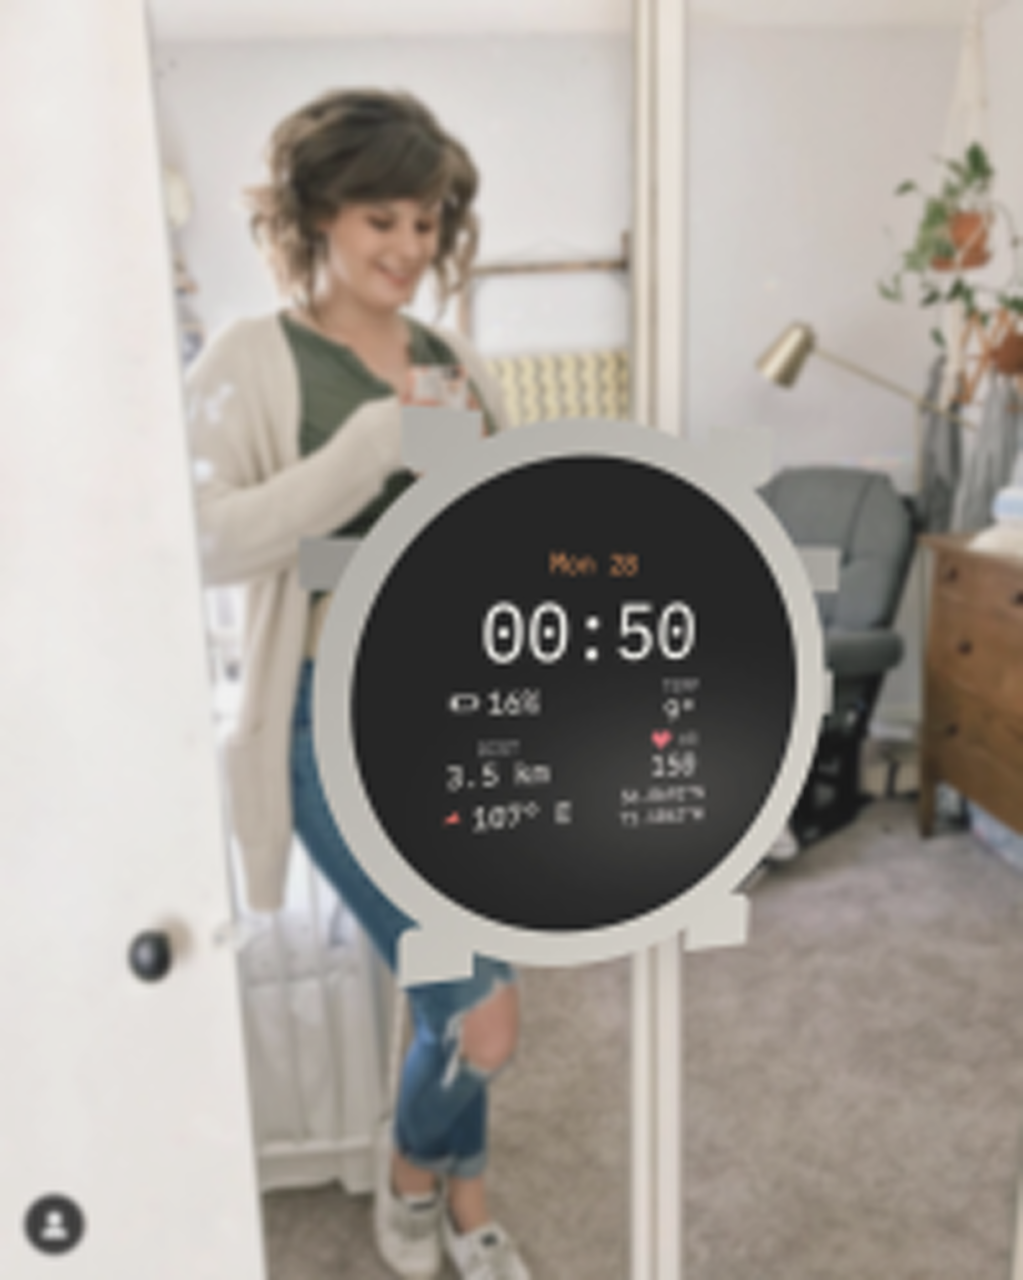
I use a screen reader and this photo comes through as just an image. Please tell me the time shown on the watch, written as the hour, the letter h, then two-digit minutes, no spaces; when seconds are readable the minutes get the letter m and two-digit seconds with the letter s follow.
0h50
